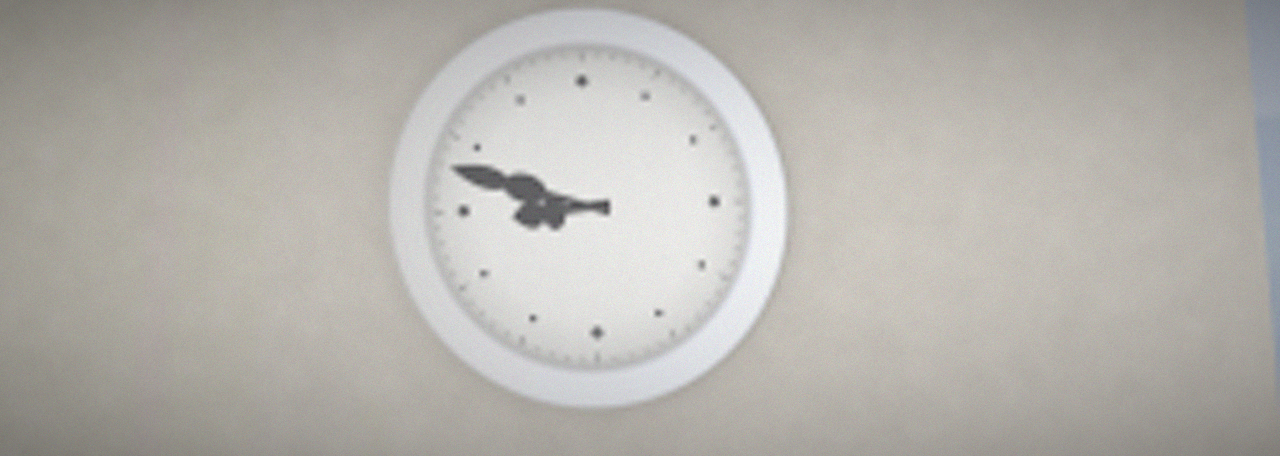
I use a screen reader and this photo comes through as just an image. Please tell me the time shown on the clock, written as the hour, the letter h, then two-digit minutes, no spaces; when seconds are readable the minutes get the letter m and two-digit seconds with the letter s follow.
8h48
